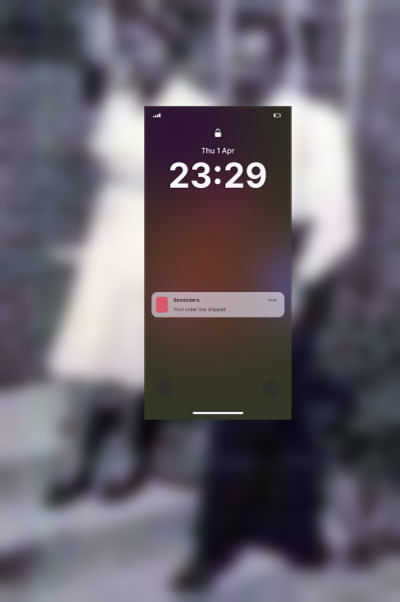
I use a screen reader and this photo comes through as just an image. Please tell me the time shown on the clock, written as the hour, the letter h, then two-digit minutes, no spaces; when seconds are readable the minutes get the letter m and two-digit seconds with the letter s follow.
23h29
